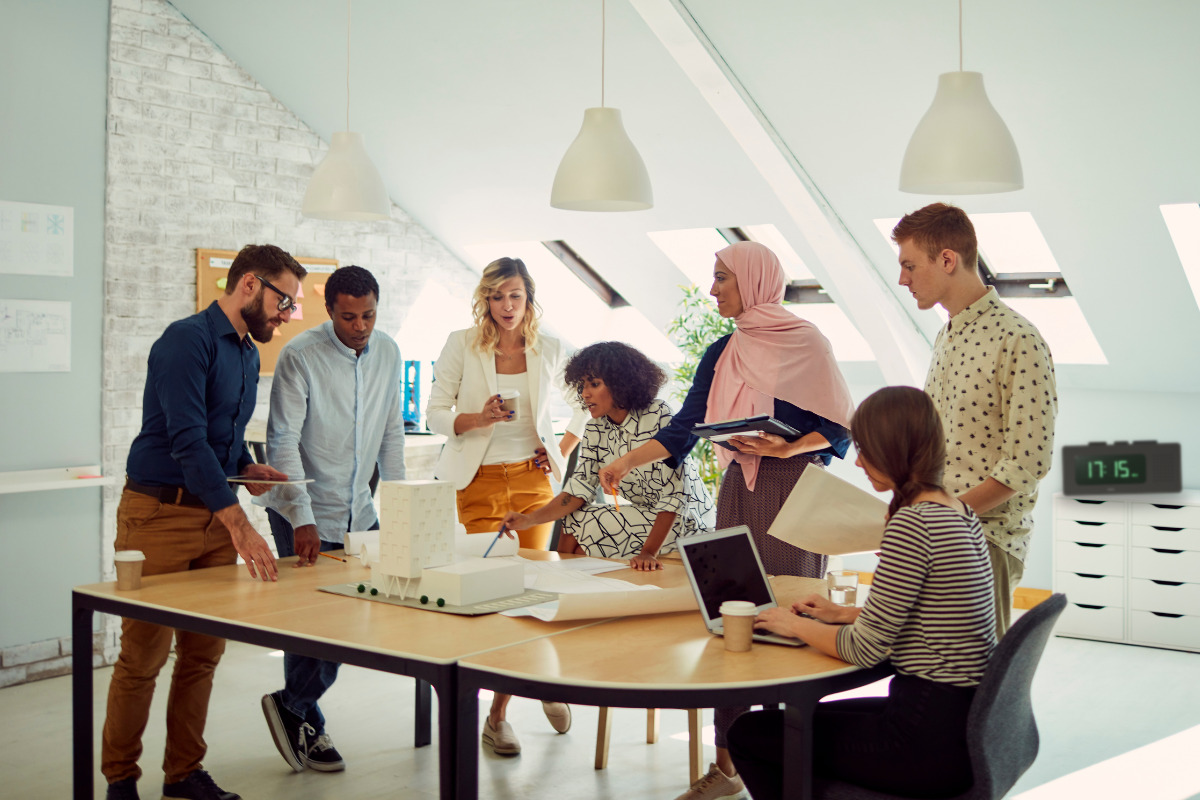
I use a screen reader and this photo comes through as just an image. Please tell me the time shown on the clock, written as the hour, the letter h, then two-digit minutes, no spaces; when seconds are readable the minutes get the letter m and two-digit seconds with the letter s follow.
17h15
